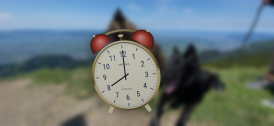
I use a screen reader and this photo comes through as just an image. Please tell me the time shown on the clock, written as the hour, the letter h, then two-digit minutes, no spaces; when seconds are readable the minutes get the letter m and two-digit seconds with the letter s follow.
8h00
